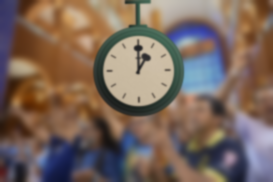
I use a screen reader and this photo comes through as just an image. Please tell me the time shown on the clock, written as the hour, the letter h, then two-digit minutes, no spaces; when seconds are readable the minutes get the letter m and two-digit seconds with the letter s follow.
1h00
